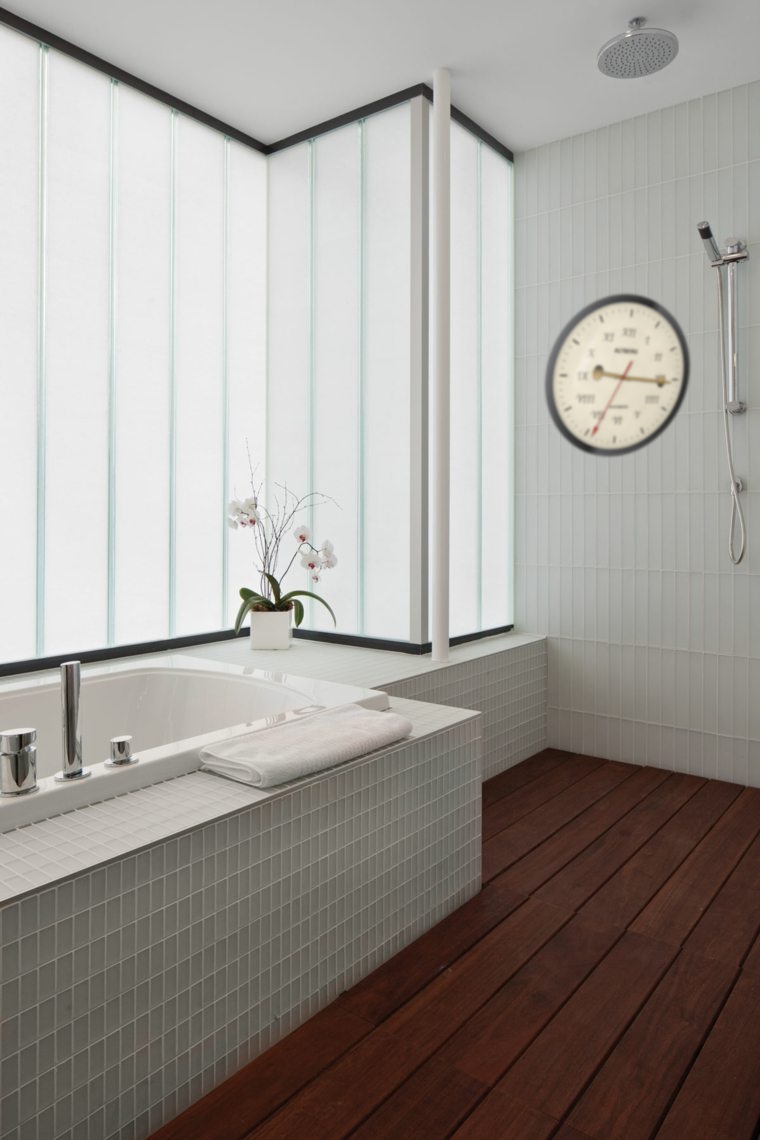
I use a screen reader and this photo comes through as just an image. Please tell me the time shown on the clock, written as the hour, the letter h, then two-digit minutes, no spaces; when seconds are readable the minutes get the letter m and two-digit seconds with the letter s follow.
9h15m34s
